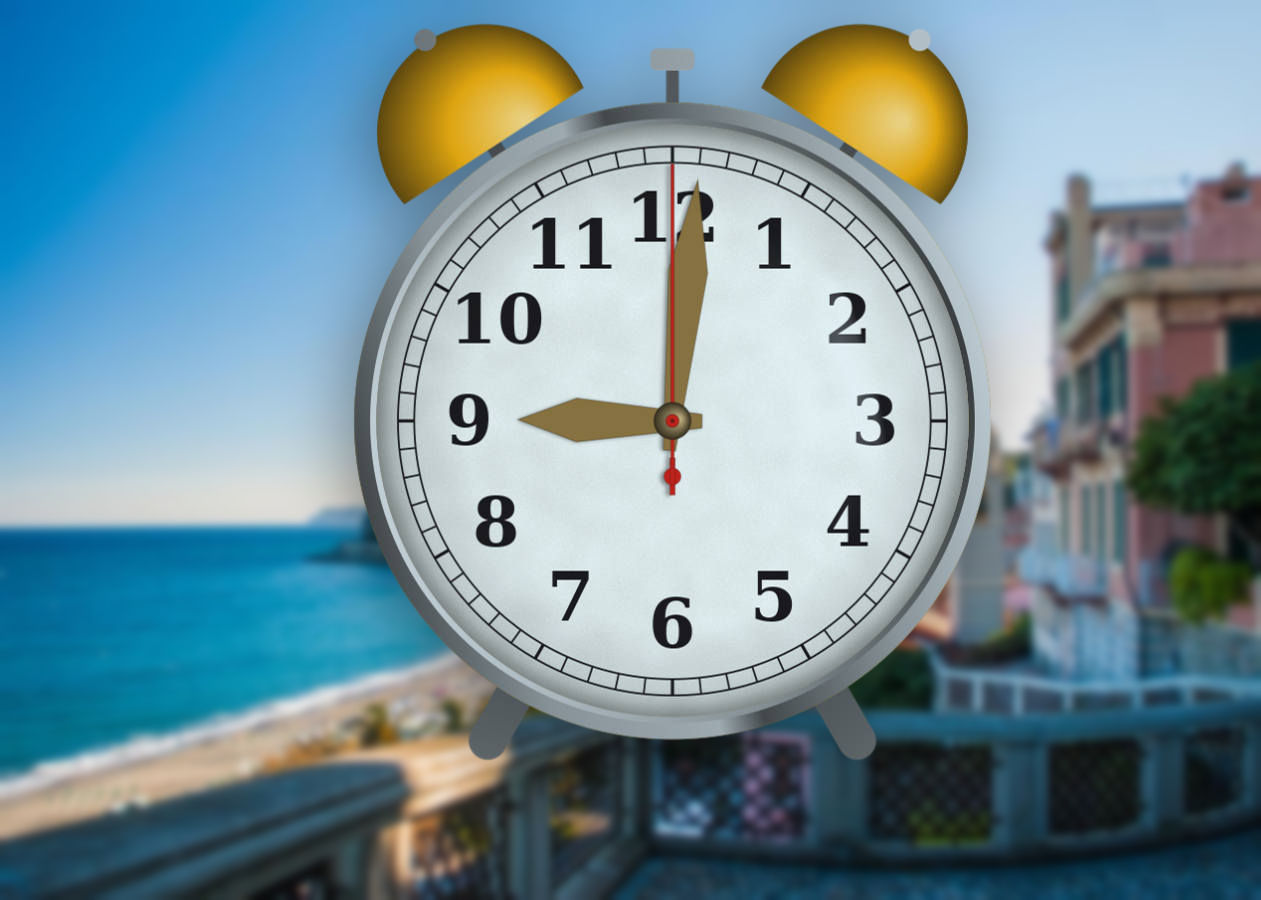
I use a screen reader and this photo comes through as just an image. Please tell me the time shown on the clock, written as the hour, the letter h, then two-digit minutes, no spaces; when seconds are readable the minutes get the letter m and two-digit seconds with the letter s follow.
9h01m00s
